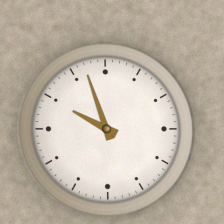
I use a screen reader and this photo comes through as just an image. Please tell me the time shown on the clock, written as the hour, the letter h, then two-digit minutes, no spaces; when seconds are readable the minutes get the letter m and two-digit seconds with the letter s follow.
9h57
